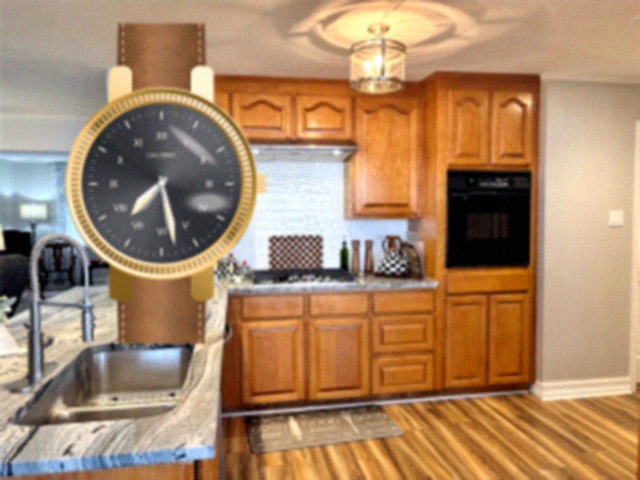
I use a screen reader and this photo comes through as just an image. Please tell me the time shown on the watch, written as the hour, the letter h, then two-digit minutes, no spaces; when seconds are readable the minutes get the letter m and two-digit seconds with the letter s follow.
7h28
